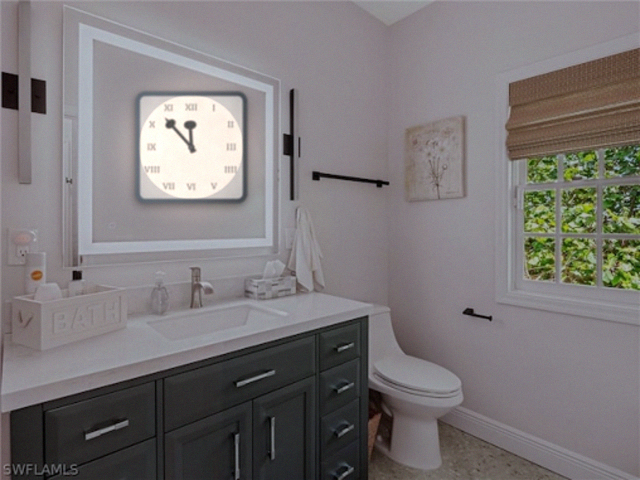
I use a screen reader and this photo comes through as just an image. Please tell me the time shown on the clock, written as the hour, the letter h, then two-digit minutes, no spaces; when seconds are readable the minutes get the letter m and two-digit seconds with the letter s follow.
11h53
